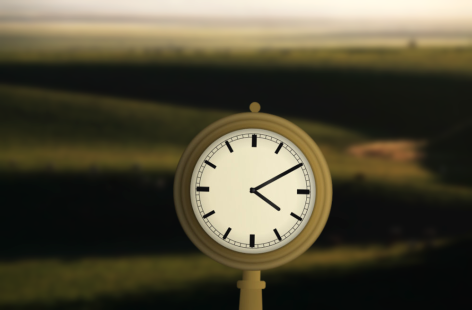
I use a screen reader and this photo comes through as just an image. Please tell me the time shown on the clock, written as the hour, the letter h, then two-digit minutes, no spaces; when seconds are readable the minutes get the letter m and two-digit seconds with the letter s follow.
4h10
